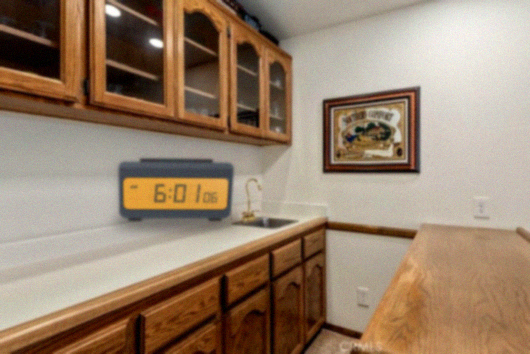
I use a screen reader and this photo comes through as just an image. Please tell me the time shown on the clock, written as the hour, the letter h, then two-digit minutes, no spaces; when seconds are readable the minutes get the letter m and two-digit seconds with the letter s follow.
6h01
